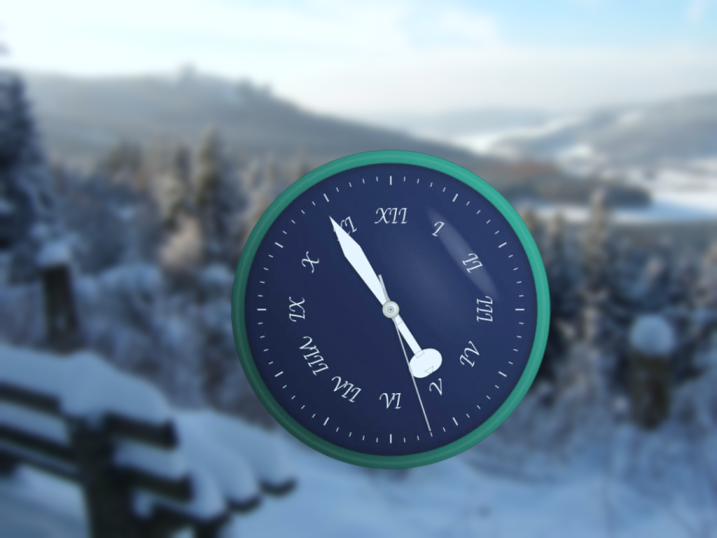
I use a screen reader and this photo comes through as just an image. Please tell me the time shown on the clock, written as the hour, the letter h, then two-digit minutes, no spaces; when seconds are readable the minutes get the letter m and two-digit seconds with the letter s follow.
4h54m27s
